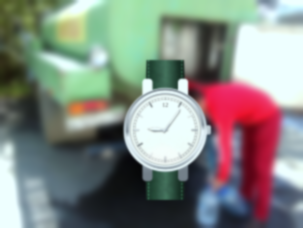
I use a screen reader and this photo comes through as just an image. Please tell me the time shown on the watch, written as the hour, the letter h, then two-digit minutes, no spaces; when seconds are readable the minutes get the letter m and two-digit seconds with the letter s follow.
9h06
